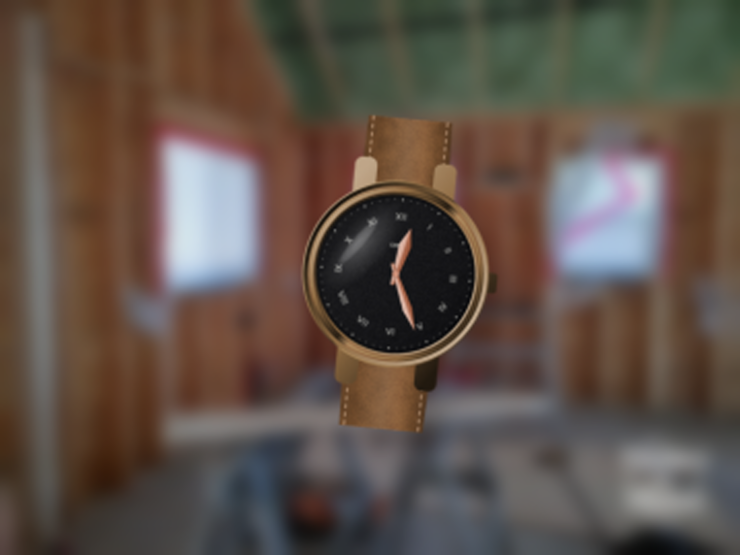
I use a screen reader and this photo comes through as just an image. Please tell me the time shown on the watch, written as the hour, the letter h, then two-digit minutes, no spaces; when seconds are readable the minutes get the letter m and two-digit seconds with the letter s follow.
12h26
